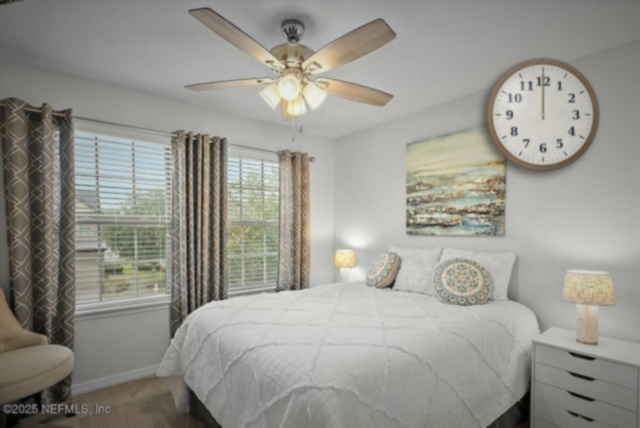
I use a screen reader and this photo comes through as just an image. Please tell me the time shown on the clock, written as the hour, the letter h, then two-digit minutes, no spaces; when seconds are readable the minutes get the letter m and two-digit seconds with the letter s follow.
12h00
